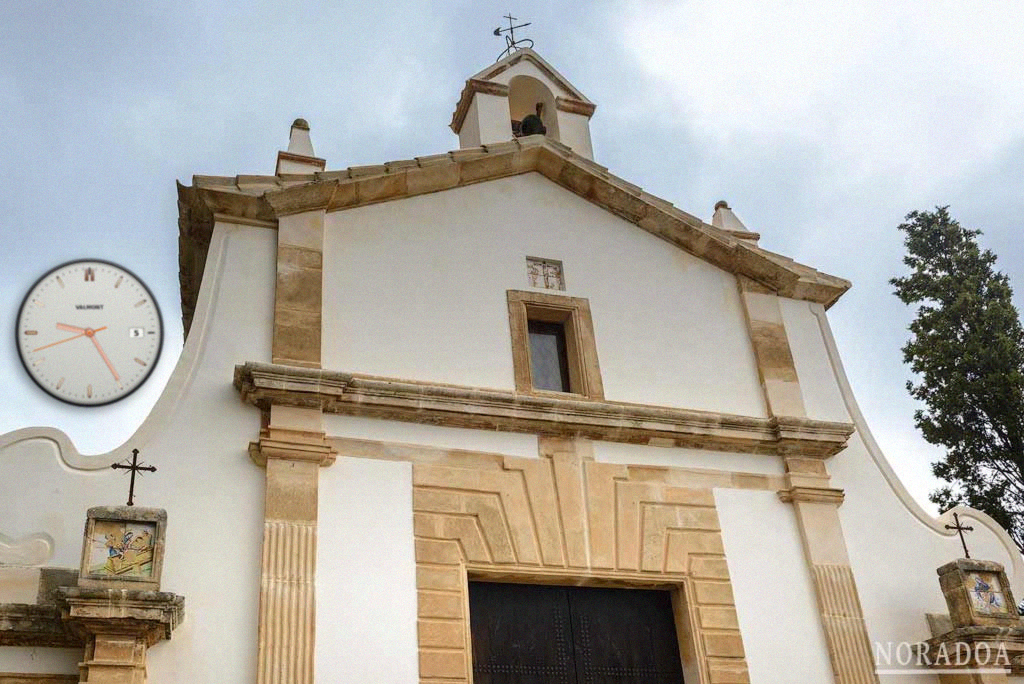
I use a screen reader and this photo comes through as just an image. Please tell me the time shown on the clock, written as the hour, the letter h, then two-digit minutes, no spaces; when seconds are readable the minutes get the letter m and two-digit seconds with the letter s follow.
9h24m42s
